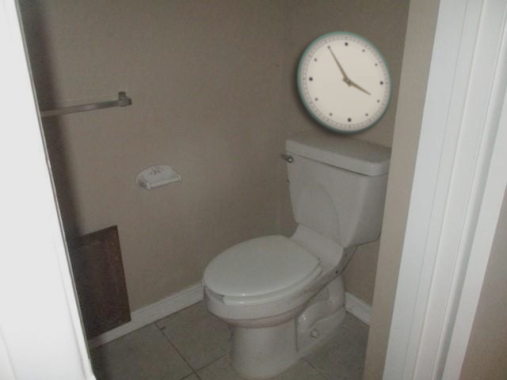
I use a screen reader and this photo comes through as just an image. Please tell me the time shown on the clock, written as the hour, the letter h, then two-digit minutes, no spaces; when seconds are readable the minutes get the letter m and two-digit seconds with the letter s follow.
3h55
